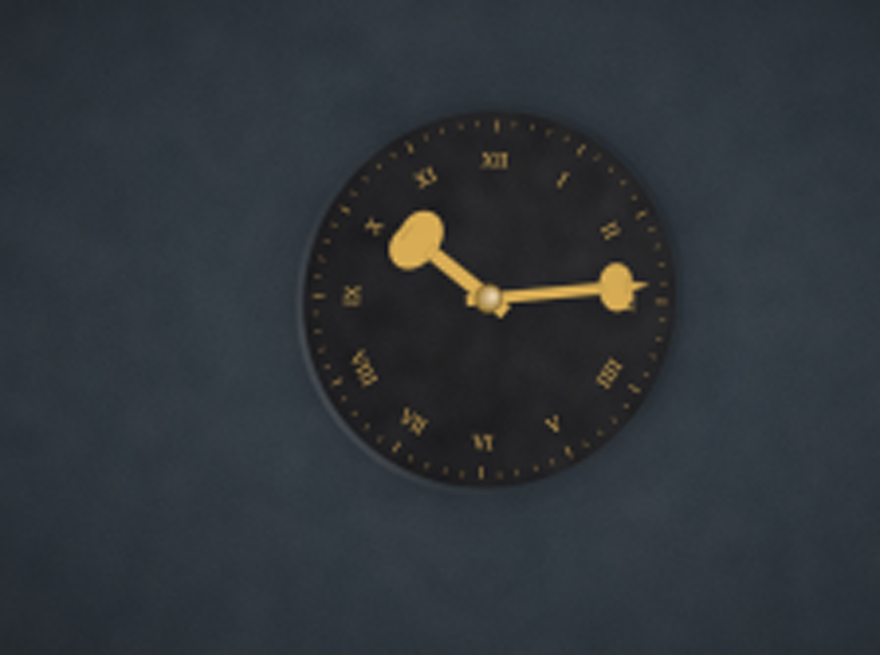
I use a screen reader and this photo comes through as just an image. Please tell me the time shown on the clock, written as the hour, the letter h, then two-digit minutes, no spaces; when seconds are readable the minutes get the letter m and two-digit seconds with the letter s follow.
10h14
